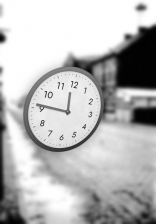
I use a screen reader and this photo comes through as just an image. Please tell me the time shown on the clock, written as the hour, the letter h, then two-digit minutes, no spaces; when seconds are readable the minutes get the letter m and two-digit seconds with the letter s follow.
11h46
